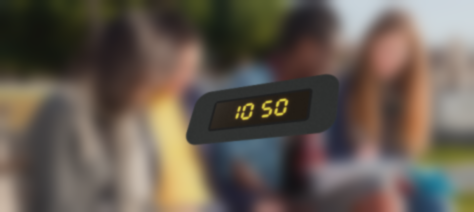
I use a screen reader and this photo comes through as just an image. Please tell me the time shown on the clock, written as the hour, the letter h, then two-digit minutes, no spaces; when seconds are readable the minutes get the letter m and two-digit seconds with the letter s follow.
10h50
